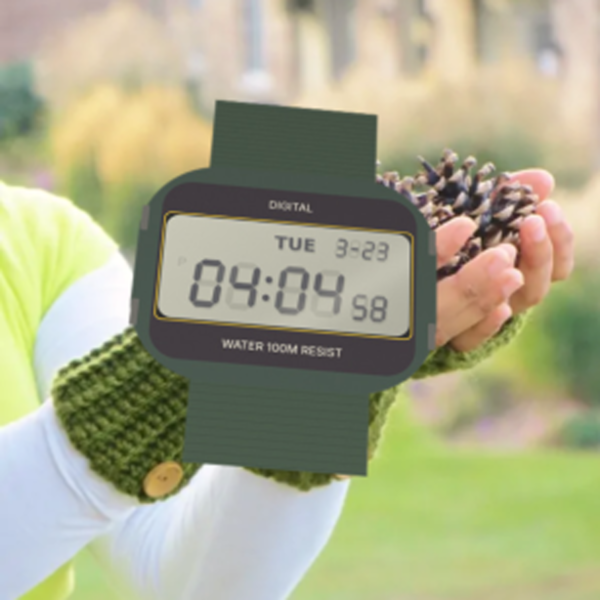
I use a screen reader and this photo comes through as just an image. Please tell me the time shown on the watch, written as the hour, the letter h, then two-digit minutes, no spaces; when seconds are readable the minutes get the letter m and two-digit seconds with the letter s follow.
4h04m58s
